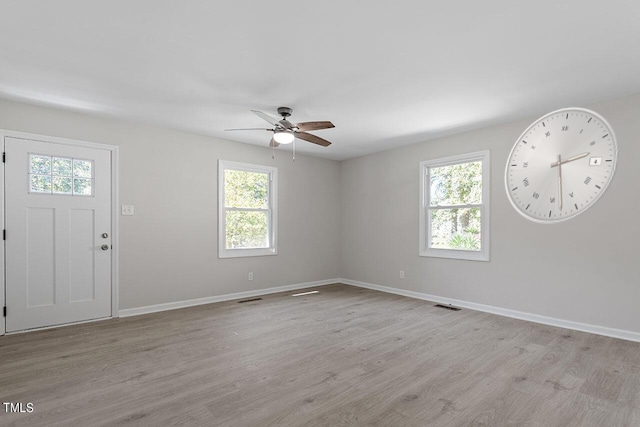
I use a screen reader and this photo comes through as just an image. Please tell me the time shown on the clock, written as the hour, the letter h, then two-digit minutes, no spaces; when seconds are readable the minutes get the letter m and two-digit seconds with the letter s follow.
2h28
